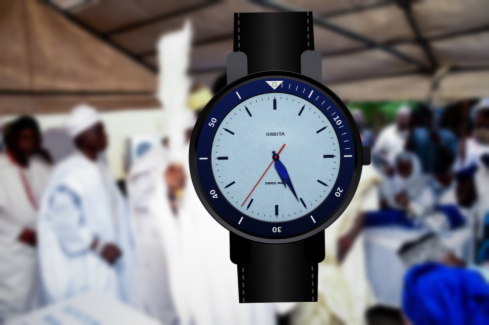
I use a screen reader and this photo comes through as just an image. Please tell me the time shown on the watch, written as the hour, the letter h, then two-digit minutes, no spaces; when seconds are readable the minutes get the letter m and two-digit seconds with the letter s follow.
5h25m36s
